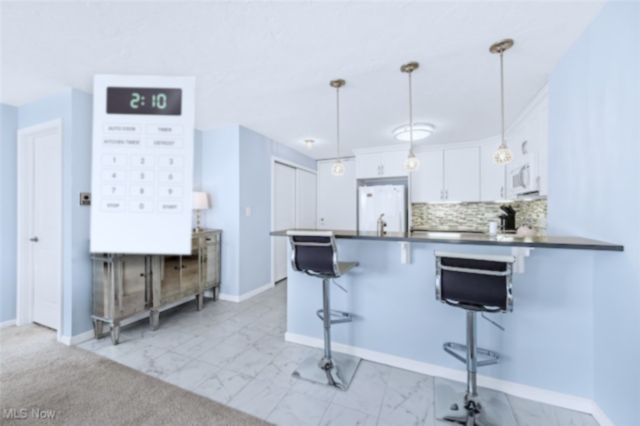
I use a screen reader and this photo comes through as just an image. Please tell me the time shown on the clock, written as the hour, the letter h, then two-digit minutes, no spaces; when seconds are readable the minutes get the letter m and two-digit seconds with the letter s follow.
2h10
